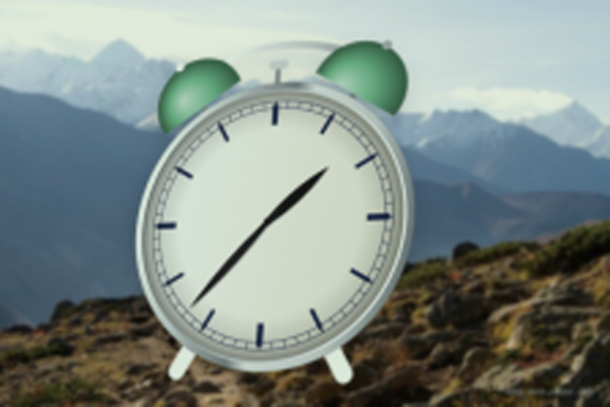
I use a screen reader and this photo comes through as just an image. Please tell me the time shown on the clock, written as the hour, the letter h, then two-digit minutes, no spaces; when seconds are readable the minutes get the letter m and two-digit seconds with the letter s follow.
1h37
